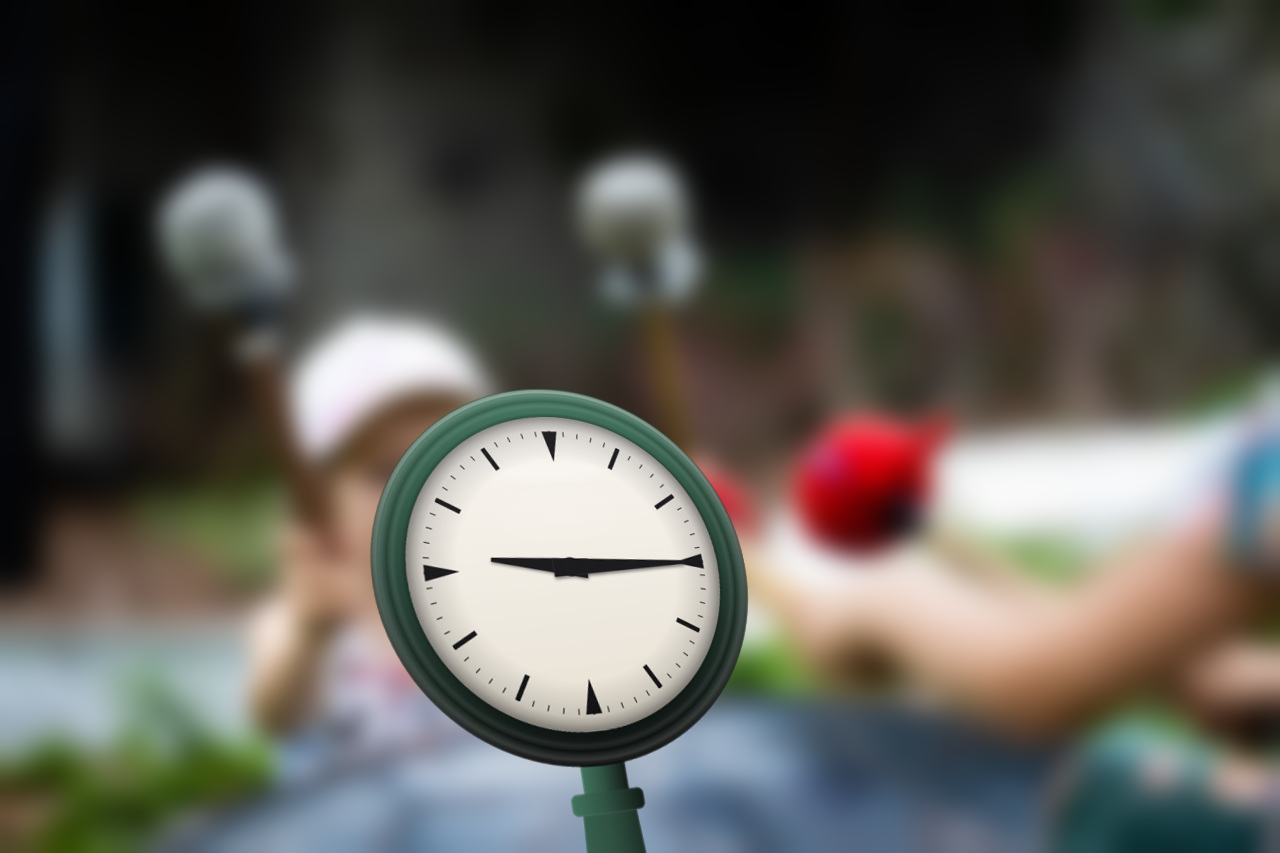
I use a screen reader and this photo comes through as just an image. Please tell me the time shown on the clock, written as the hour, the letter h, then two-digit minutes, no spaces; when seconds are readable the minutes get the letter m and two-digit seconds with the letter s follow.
9h15
